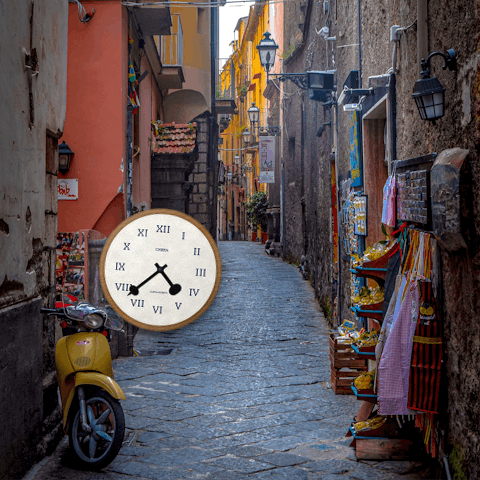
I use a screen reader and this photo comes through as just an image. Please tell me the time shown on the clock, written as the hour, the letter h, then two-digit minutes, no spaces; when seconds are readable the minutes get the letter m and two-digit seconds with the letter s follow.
4h38
